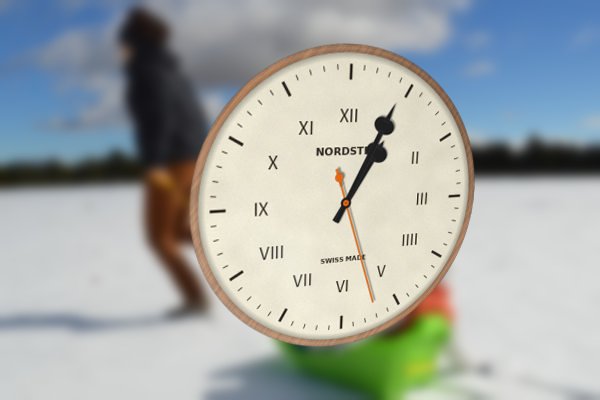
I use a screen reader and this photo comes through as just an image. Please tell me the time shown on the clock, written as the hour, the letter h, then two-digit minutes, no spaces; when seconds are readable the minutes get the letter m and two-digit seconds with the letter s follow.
1h04m27s
